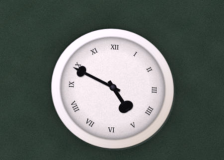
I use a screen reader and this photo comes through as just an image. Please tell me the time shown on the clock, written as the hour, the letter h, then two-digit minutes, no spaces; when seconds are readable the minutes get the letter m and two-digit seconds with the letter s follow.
4h49
